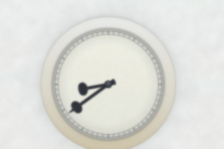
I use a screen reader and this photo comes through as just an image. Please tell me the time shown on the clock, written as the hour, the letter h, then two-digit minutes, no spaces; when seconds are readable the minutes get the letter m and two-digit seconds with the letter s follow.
8h39
